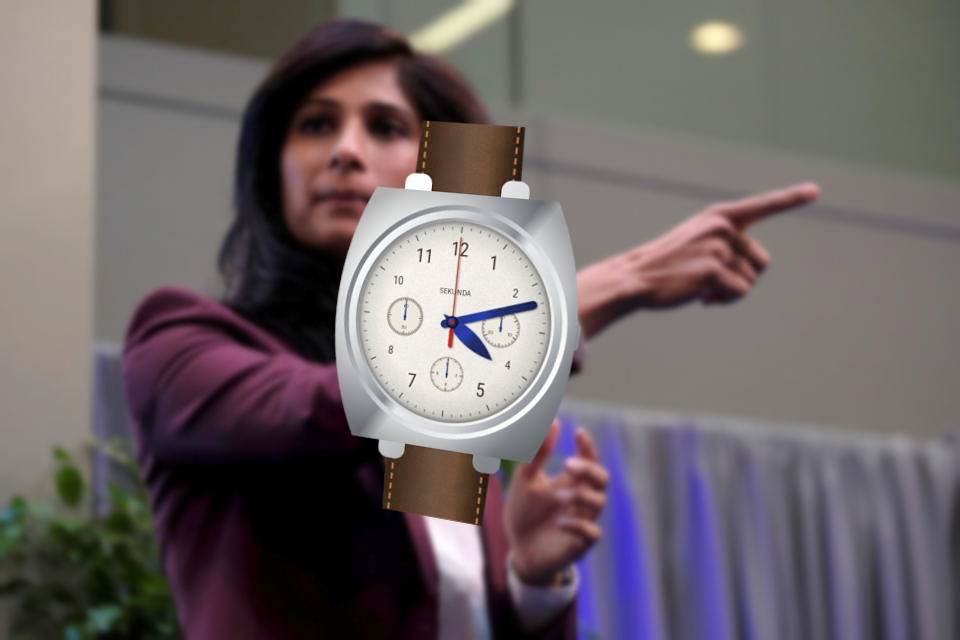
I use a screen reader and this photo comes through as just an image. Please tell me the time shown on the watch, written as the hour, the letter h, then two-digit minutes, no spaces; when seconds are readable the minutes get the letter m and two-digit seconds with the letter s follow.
4h12
